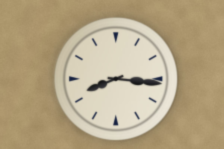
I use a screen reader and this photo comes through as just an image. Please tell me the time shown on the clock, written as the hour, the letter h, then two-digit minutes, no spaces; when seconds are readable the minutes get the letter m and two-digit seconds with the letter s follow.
8h16
